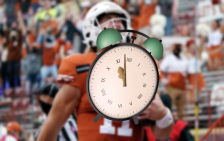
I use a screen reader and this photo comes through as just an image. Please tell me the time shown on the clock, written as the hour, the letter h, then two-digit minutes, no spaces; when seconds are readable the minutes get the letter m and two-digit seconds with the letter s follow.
10h58
